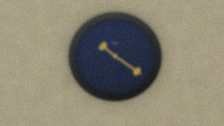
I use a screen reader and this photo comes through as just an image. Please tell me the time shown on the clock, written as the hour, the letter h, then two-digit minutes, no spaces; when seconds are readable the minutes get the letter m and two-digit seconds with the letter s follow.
10h21
